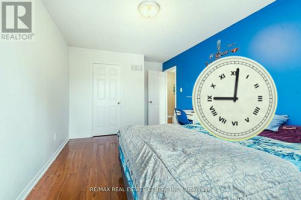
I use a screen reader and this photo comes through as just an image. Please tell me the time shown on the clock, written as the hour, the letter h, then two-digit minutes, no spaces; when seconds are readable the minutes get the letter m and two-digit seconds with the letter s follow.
9h01
